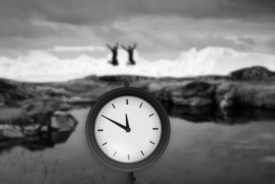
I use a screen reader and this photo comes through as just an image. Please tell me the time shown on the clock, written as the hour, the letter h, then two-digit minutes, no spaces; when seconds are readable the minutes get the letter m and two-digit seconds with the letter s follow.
11h50
